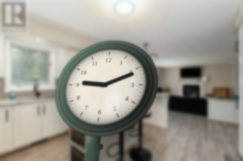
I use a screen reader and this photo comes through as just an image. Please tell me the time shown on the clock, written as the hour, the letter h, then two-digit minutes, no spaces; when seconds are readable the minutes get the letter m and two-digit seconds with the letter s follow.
9h11
